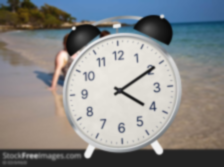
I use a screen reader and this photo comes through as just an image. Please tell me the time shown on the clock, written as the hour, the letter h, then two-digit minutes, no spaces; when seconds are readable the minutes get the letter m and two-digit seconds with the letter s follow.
4h10
